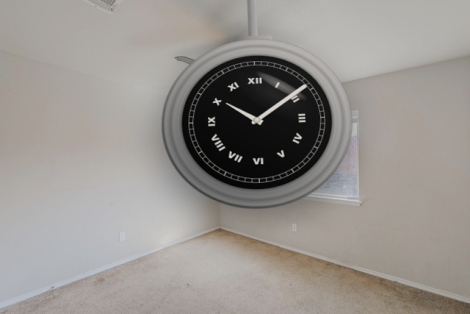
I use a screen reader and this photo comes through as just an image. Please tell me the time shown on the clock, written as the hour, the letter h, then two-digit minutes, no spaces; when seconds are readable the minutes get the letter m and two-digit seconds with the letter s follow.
10h09
